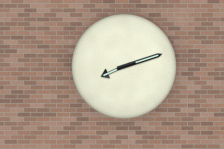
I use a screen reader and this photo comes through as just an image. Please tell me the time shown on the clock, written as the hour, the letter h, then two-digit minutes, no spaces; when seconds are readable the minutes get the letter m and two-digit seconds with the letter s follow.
8h12
